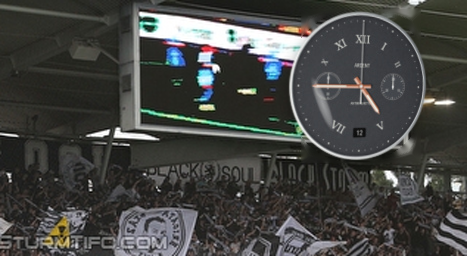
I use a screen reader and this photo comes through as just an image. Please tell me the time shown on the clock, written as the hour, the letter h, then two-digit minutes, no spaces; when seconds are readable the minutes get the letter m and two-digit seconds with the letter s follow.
4h45
